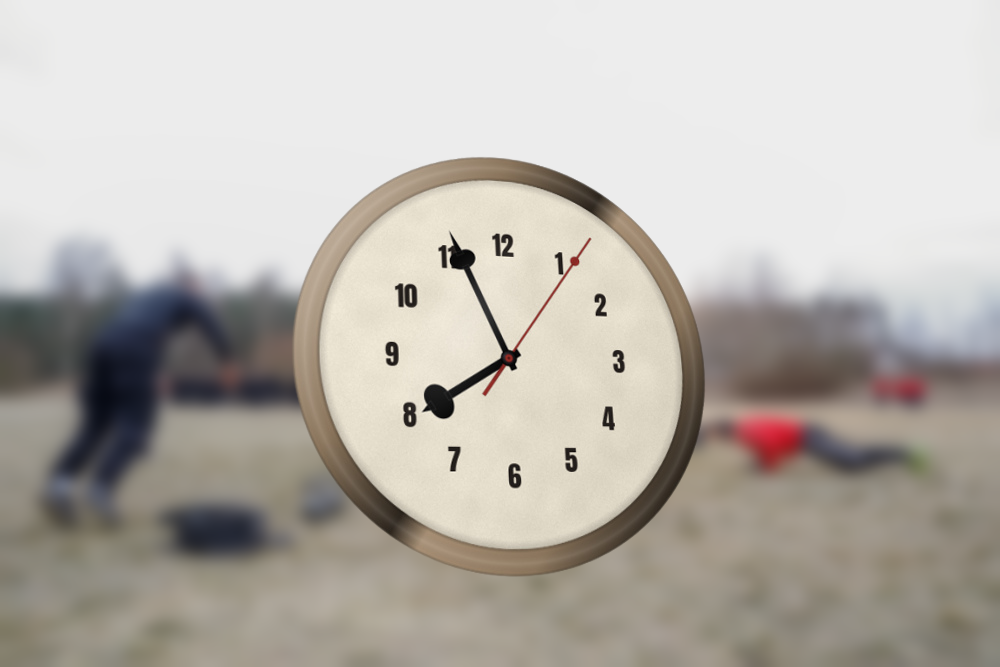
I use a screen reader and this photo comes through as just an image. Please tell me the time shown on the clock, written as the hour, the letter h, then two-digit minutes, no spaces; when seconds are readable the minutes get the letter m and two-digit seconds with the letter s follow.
7h56m06s
